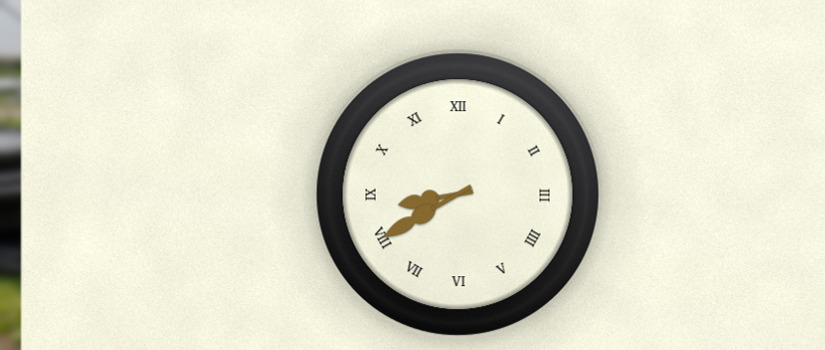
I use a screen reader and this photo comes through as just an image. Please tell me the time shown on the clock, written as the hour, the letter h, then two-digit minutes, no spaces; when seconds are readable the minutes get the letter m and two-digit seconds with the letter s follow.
8h40
